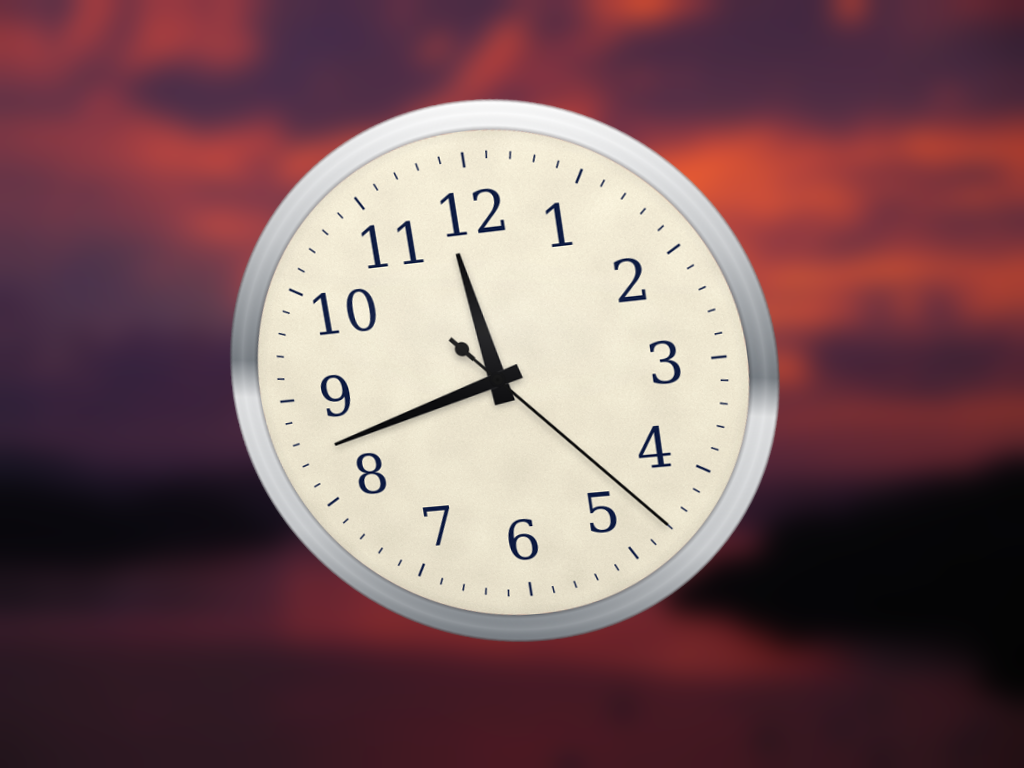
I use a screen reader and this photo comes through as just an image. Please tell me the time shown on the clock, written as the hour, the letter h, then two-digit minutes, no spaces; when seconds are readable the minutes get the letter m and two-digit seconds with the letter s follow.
11h42m23s
